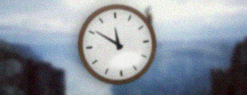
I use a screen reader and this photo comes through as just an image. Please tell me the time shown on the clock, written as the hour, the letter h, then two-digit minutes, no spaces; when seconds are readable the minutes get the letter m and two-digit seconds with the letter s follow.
11h51
